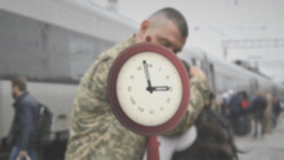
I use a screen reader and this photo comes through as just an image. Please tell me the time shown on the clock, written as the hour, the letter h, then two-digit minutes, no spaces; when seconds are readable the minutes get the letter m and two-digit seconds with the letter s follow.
2h58
